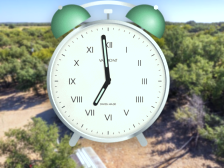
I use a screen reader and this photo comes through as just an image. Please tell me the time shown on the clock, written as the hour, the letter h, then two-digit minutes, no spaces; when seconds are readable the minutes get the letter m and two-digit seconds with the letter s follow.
6h59
